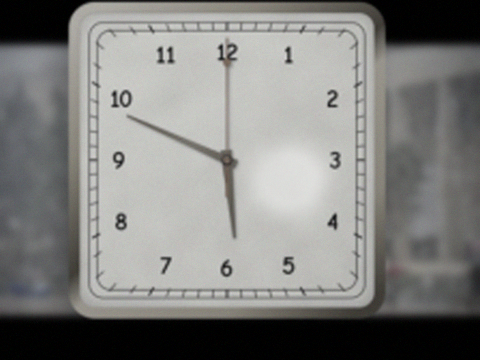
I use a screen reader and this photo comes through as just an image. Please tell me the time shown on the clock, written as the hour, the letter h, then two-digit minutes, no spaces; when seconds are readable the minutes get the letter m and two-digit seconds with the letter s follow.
5h49m00s
